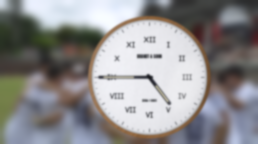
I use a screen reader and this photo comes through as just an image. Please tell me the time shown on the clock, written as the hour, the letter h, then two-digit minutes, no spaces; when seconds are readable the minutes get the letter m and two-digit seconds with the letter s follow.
4h45
